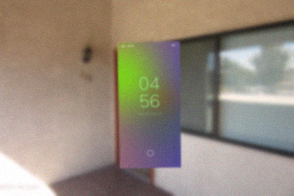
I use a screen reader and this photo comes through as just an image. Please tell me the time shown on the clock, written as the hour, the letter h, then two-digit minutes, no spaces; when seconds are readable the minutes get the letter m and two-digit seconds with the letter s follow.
4h56
